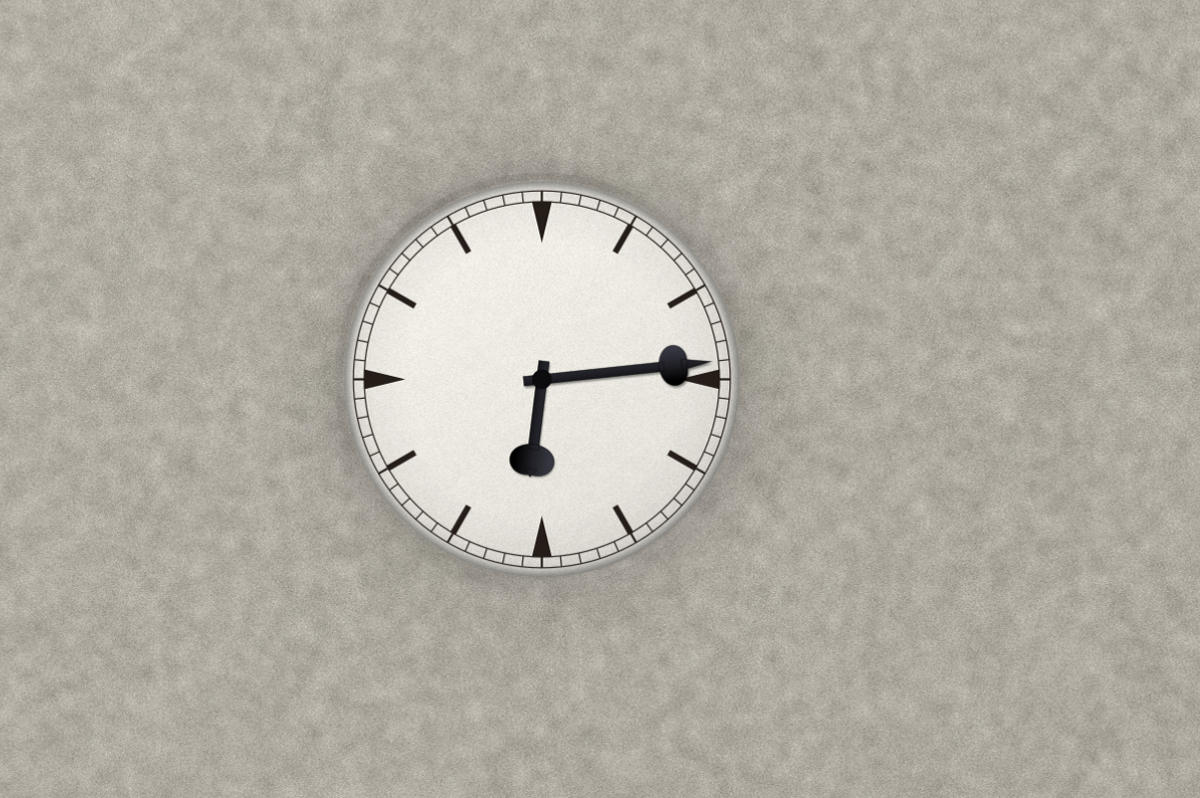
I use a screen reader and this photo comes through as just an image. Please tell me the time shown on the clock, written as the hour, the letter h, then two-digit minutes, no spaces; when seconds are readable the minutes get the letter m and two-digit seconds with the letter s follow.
6h14
